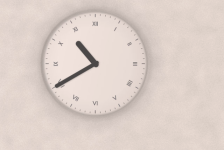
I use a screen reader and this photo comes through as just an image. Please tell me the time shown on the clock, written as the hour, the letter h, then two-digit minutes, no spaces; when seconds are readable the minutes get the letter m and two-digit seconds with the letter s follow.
10h40
